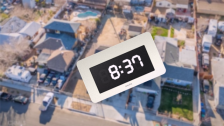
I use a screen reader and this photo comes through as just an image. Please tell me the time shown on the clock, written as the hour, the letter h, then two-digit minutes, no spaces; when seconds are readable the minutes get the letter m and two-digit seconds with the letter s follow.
8h37
